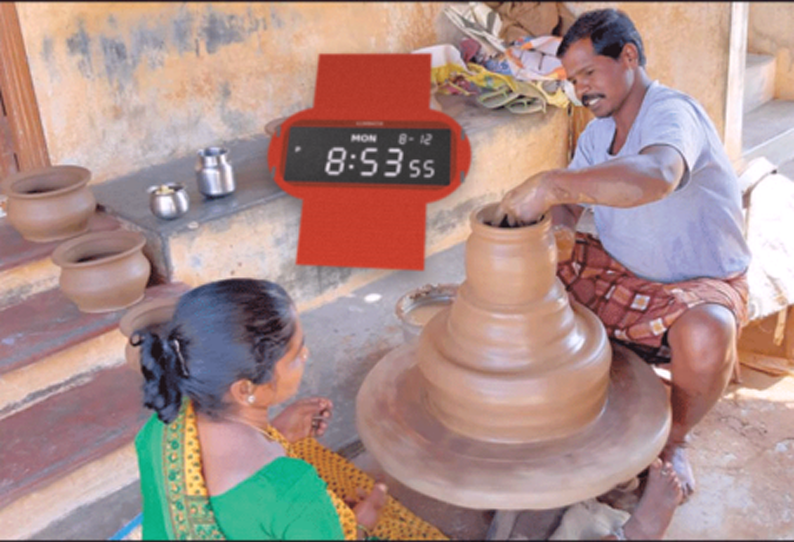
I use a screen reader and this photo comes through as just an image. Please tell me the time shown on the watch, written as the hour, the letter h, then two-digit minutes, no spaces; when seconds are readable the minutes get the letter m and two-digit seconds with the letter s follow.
8h53m55s
